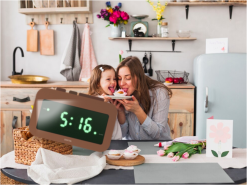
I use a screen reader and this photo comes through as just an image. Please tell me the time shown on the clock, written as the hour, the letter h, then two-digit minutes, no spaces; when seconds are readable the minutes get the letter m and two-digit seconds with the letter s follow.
5h16
